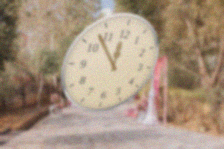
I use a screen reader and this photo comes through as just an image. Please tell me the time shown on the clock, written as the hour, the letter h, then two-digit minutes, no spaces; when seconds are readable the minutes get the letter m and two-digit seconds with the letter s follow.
11h53
